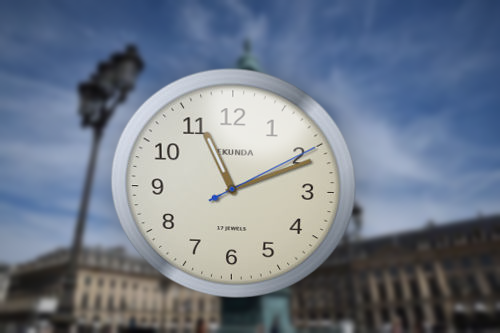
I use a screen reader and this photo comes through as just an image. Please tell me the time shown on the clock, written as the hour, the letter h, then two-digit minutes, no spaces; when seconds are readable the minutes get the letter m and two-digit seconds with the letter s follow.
11h11m10s
